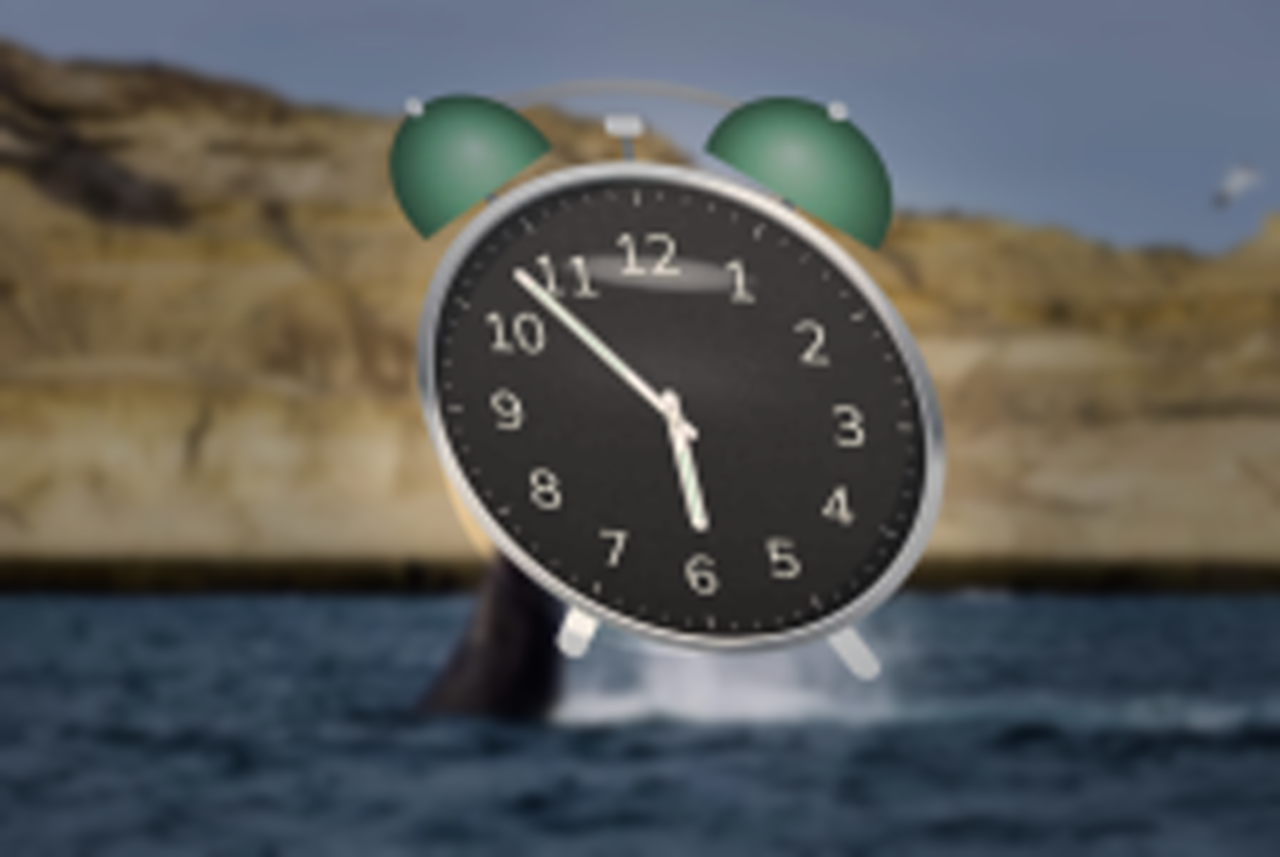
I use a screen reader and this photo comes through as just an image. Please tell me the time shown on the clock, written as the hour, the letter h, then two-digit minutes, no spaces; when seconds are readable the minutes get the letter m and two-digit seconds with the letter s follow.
5h53
